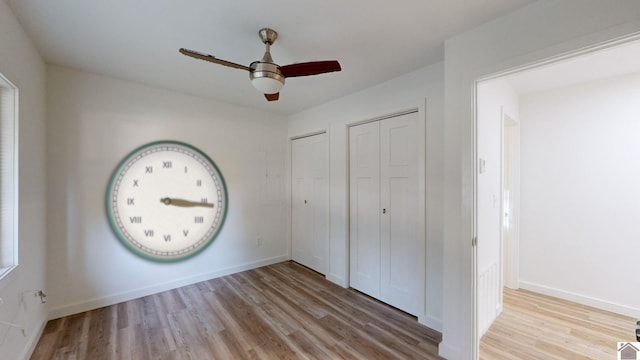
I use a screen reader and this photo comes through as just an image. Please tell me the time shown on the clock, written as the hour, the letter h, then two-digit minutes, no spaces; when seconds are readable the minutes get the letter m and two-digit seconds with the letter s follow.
3h16
